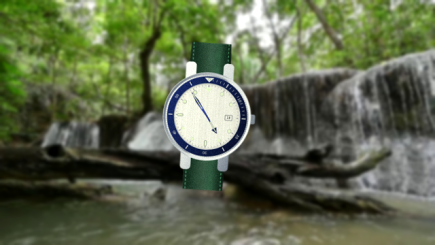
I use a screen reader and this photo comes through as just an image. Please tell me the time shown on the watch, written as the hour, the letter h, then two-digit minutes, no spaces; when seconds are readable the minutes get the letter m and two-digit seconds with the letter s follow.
4h54
